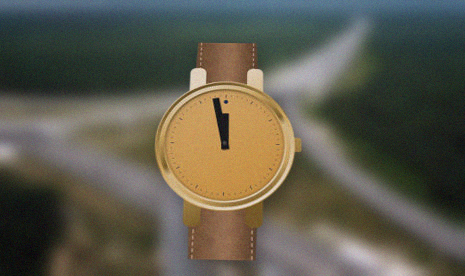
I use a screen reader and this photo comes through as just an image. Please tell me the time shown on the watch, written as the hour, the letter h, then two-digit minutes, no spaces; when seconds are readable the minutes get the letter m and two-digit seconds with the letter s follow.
11h58
